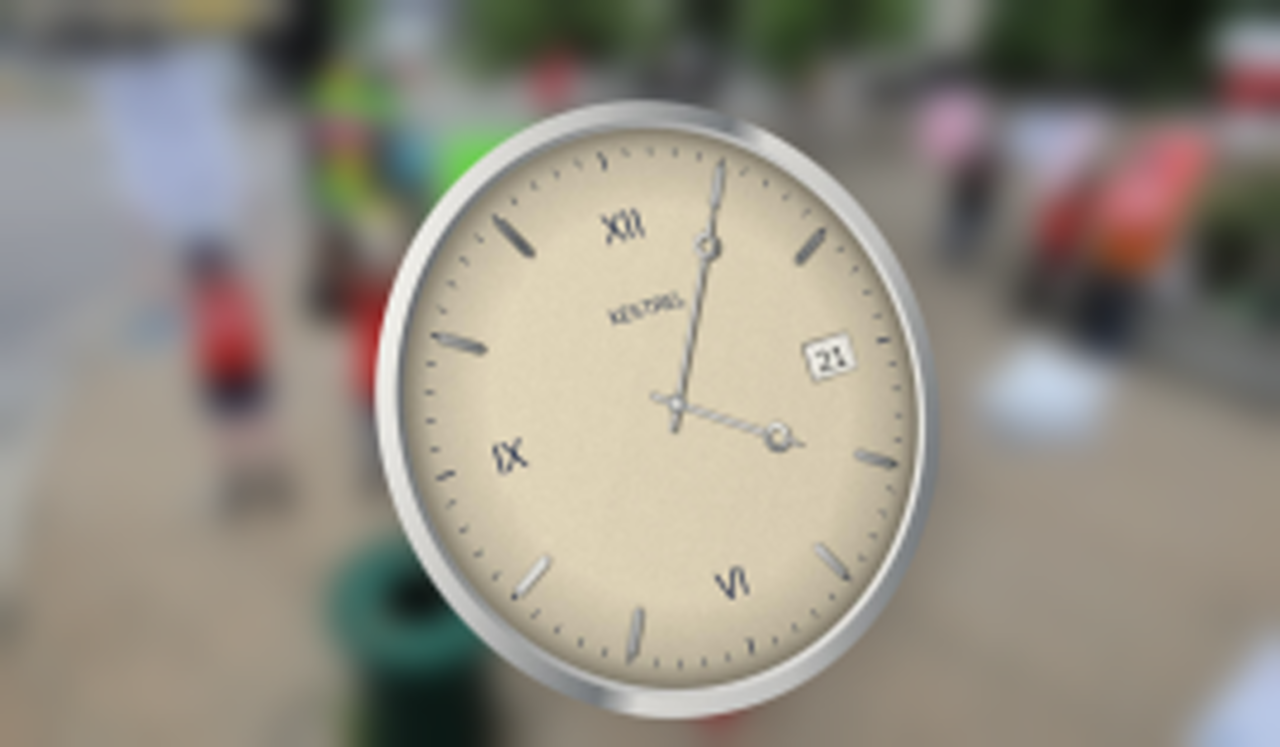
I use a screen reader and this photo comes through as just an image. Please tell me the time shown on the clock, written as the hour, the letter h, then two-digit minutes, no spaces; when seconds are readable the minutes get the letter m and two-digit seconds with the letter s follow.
4h05
